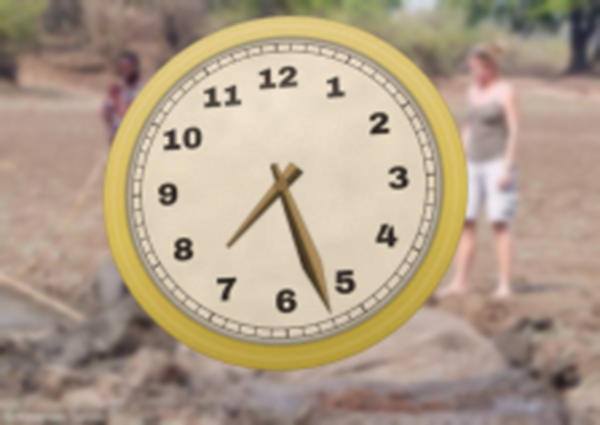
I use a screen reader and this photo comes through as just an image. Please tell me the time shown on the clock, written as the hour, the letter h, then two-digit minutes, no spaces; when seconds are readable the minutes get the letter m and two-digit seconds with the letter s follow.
7h27
